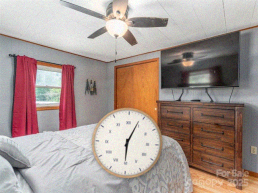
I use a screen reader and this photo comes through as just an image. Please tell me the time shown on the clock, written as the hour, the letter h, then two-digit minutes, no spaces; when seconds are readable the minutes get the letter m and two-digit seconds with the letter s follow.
6h04
